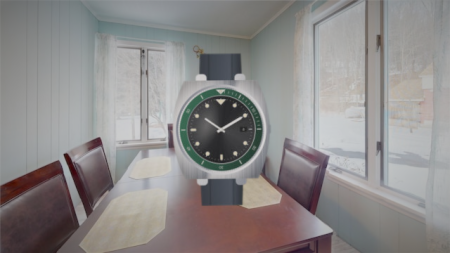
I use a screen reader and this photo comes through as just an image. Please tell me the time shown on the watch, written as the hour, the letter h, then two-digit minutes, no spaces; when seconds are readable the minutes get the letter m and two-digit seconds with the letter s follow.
10h10
